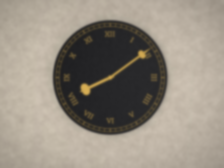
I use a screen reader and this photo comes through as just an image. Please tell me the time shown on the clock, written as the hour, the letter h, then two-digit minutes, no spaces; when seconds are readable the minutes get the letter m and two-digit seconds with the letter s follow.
8h09
